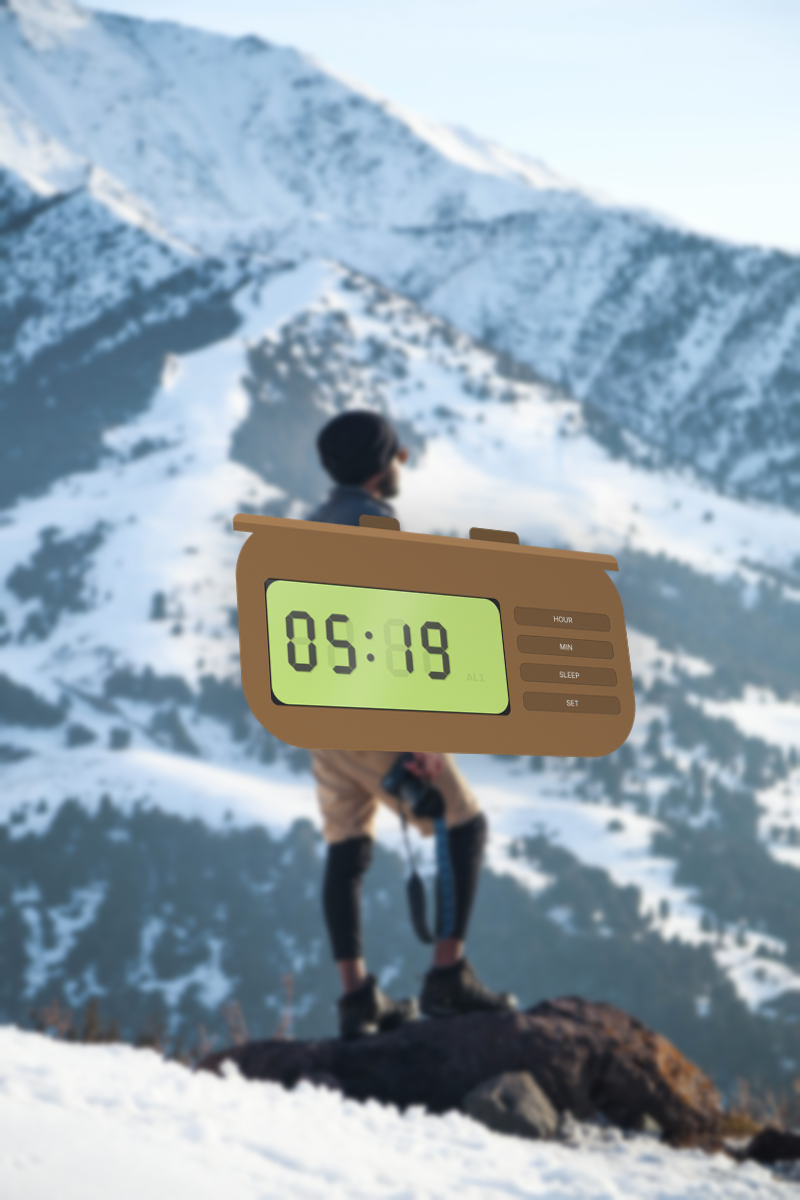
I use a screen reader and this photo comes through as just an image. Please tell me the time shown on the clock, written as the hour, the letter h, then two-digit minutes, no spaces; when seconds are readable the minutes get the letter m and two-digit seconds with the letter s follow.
5h19
